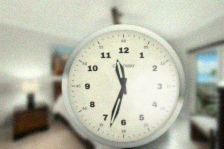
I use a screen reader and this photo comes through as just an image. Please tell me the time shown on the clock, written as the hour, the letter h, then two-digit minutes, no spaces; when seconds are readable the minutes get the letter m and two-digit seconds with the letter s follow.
11h33
